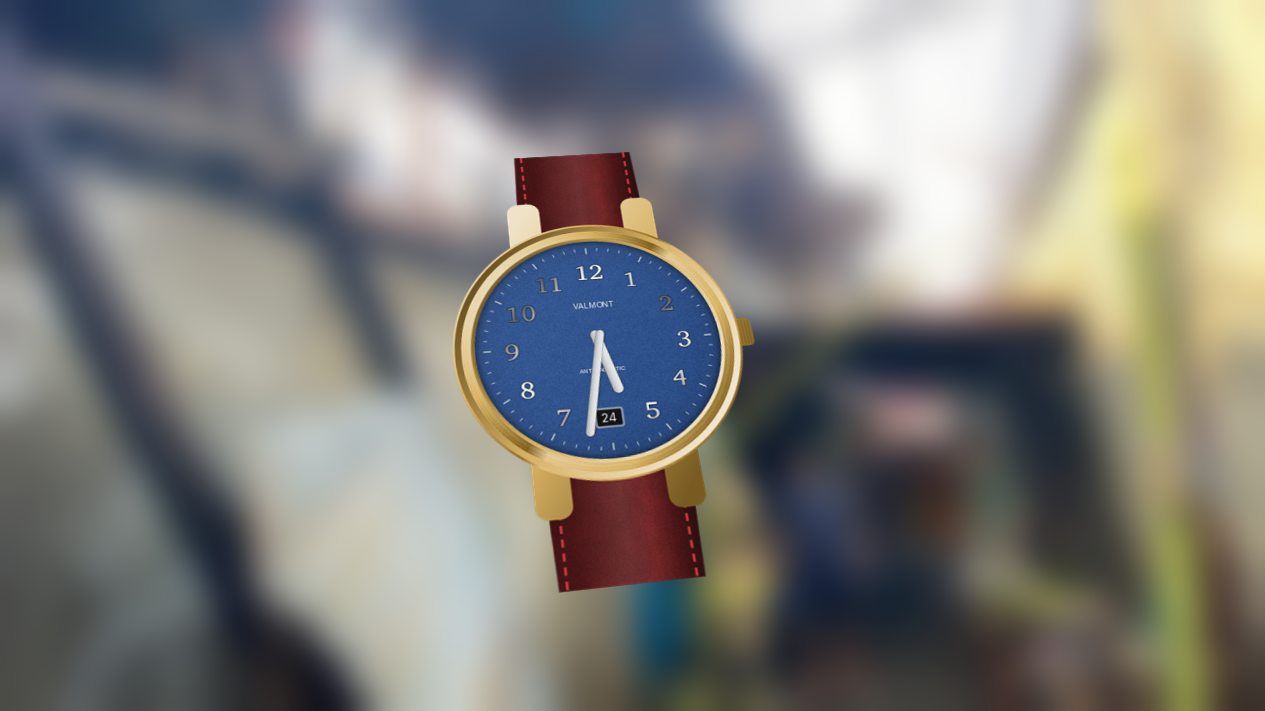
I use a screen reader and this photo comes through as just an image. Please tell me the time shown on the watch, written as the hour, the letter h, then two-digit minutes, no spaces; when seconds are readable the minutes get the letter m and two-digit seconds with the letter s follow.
5h32
